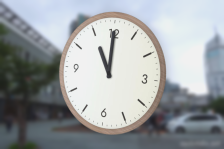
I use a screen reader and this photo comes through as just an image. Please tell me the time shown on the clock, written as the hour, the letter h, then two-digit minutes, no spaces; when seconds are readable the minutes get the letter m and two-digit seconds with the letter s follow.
11h00
